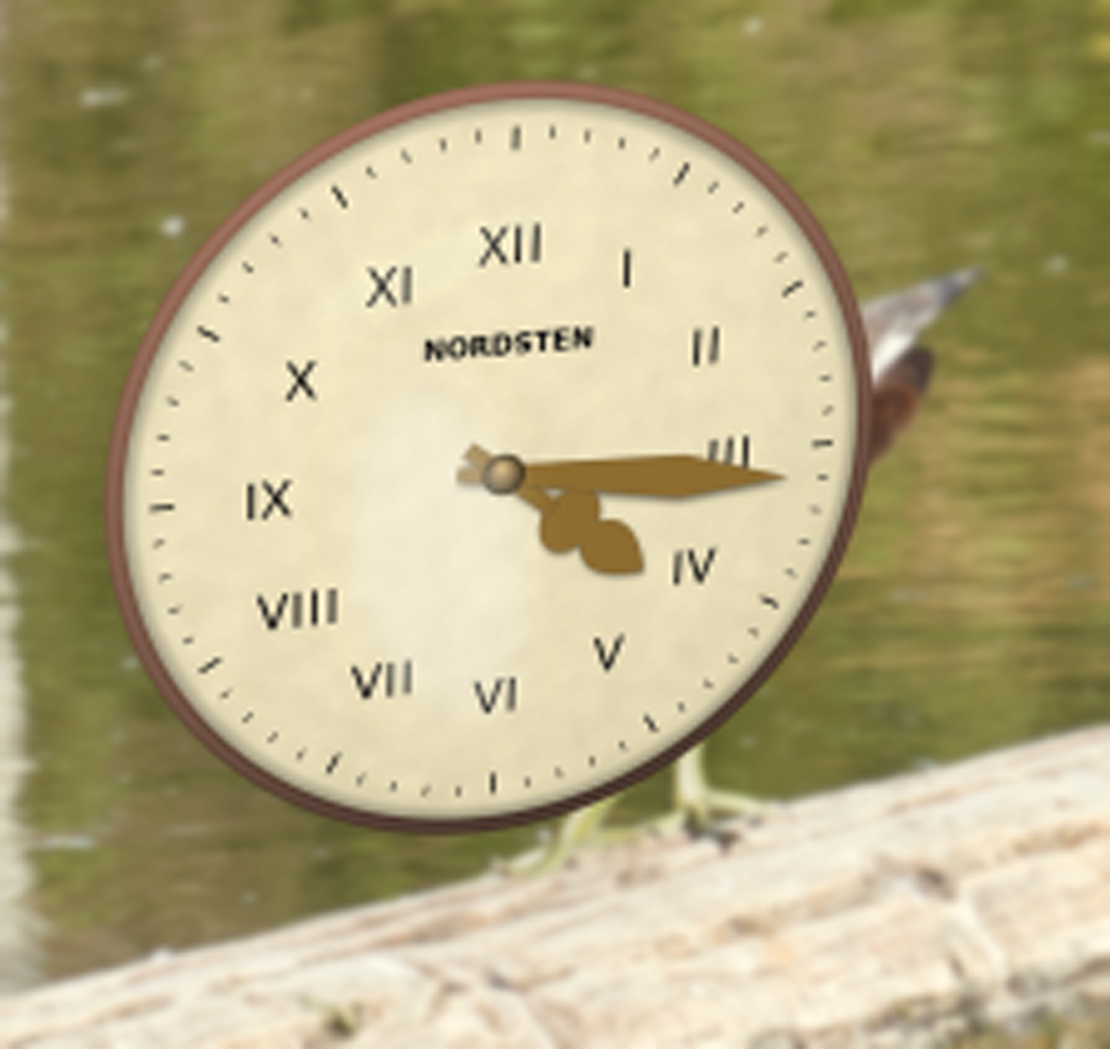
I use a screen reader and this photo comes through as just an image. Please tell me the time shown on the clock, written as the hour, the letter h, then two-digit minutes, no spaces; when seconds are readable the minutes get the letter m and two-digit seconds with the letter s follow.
4h16
